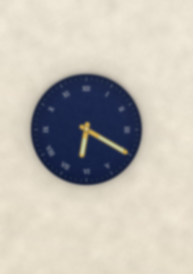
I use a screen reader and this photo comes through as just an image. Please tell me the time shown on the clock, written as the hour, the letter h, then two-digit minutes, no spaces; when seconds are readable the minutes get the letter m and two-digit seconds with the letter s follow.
6h20
